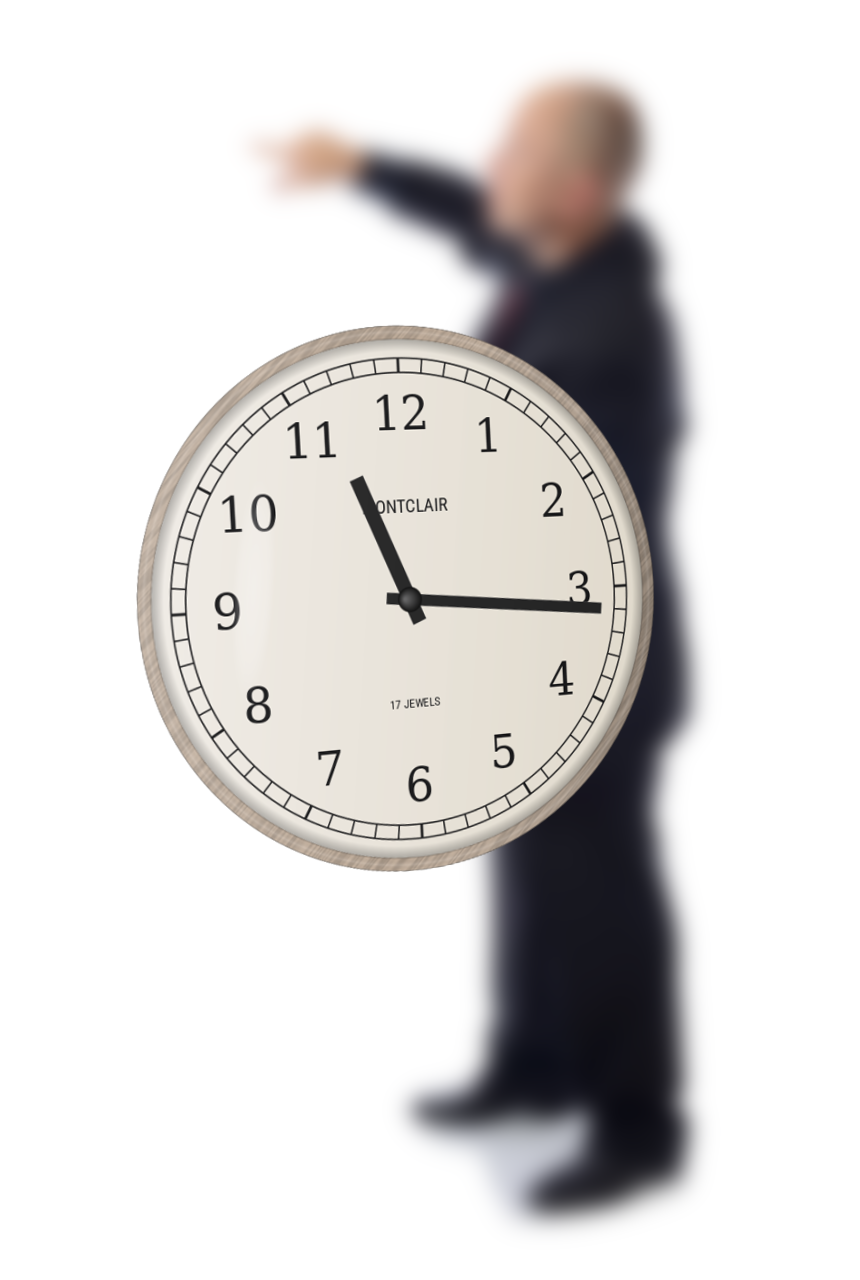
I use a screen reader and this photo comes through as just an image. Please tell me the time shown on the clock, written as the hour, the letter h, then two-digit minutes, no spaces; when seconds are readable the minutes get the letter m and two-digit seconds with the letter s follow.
11h16
